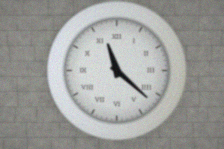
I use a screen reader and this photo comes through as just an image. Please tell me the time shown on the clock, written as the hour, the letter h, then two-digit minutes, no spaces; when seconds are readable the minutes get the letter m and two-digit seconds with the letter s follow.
11h22
